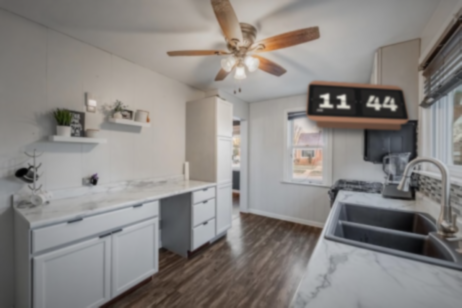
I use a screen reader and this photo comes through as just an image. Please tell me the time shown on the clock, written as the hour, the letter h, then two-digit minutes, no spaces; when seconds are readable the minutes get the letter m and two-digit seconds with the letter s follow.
11h44
